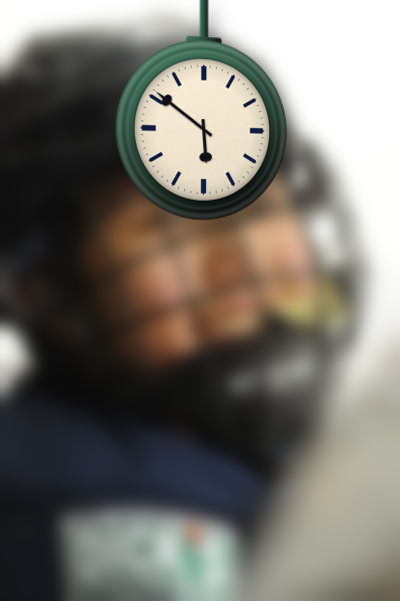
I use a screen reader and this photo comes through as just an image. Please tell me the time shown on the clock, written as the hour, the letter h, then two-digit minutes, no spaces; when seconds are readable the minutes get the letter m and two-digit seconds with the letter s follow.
5h51
